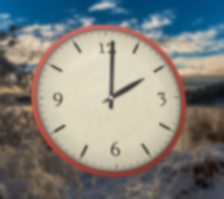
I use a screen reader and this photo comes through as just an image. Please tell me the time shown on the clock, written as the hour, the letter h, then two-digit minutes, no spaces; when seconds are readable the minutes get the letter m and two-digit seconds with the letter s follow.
2h01
